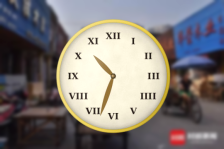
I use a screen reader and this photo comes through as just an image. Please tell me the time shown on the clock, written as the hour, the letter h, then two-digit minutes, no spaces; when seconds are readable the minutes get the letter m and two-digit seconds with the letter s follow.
10h33
